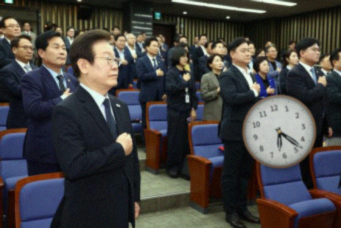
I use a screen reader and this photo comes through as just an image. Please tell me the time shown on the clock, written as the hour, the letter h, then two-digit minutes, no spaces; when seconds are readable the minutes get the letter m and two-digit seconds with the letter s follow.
6h23
